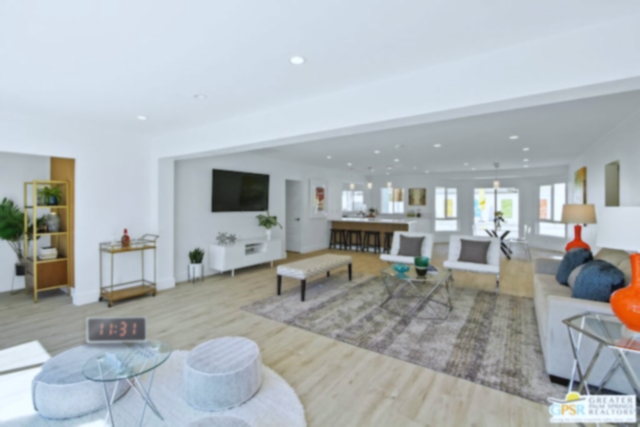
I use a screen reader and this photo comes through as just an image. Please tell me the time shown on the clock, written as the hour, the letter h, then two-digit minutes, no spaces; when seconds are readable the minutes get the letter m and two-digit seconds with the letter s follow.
11h31
